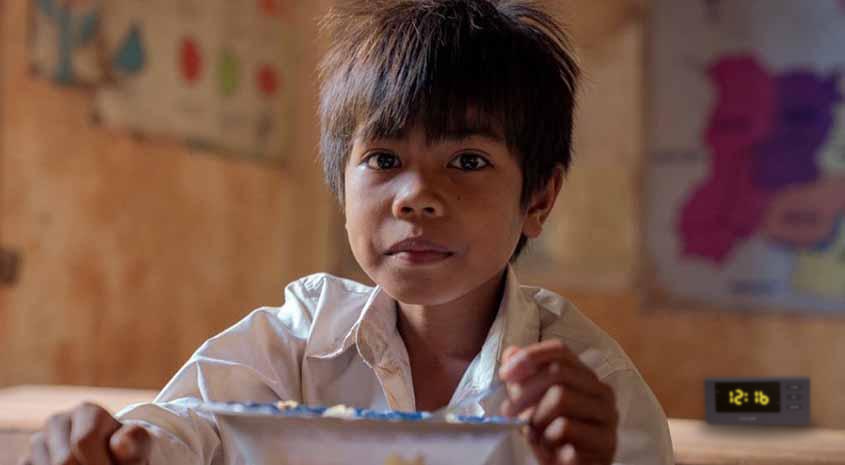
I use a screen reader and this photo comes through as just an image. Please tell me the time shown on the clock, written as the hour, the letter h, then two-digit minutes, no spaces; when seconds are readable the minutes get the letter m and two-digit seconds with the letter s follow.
12h16
